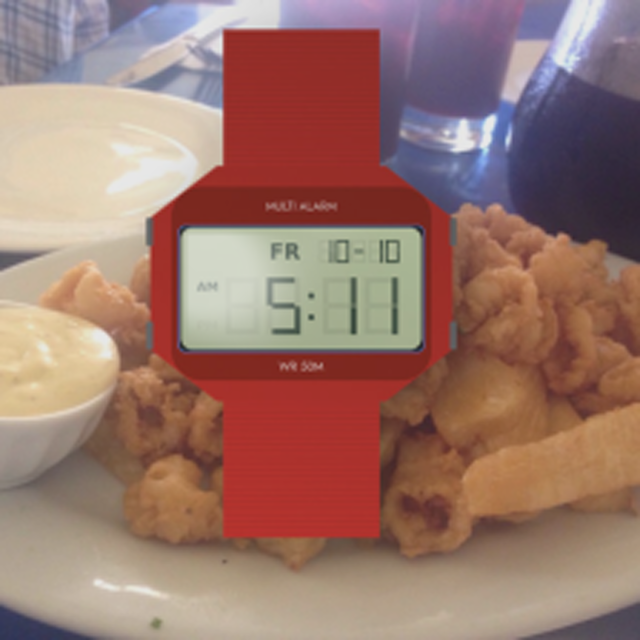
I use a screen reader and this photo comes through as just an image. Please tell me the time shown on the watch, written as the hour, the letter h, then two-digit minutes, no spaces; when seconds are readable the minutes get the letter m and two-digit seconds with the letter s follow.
5h11
